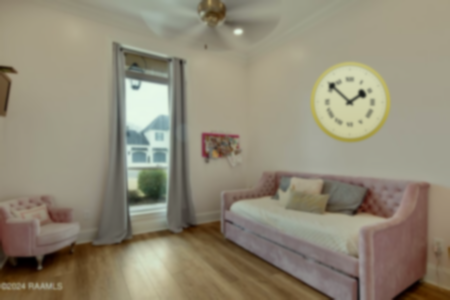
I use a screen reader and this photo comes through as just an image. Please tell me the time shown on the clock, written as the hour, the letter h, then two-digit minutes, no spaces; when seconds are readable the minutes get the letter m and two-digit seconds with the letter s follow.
1h52
